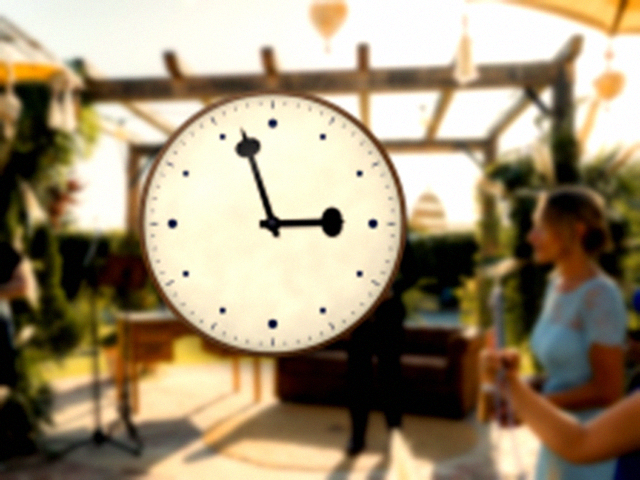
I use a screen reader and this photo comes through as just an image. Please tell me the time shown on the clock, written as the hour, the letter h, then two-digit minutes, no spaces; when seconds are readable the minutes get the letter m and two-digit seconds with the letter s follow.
2h57
